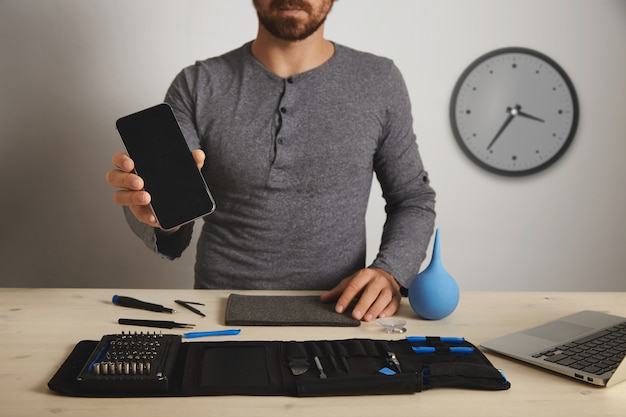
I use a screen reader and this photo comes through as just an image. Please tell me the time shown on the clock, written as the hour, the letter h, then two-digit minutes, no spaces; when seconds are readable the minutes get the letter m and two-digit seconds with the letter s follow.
3h36
